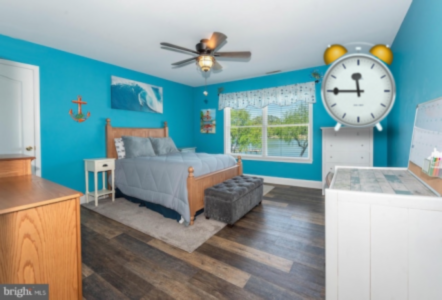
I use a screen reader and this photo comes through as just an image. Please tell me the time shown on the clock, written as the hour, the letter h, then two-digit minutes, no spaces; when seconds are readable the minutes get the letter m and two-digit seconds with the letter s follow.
11h45
